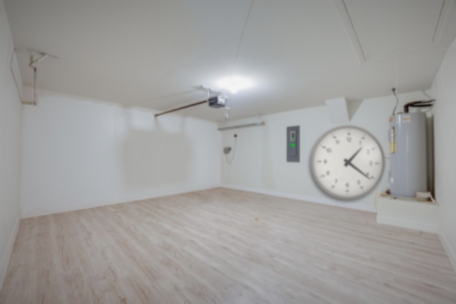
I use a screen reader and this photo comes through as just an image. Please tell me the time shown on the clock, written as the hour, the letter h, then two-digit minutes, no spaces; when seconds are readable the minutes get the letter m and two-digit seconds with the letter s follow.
1h21
